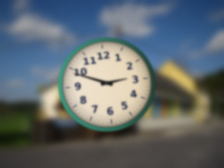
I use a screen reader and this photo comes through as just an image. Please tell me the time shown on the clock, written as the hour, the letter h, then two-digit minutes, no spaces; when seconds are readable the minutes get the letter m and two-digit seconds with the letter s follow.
2h49
